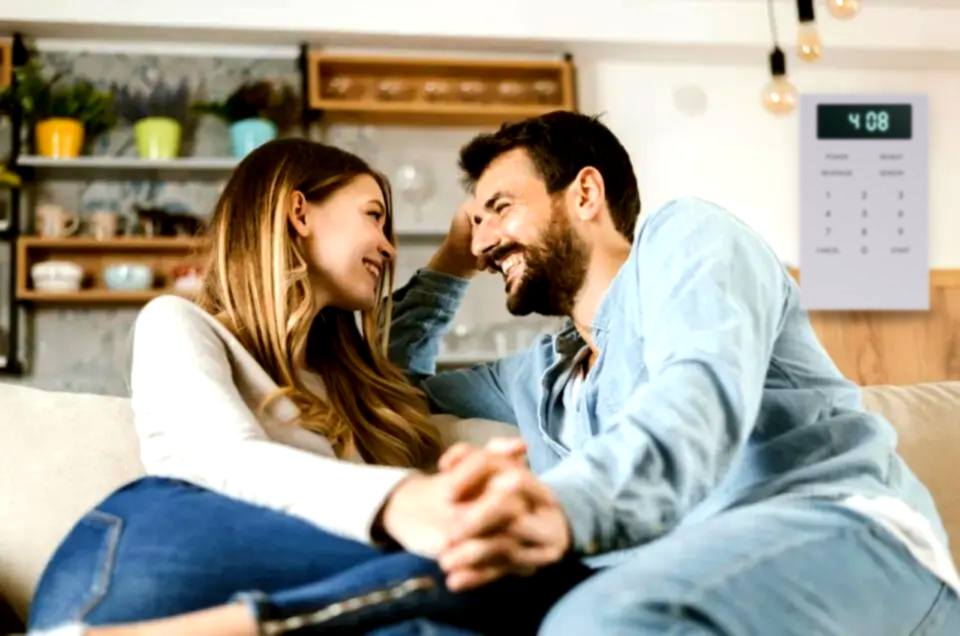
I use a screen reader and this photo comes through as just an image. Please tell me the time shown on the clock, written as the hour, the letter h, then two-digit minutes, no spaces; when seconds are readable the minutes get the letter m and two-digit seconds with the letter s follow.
4h08
